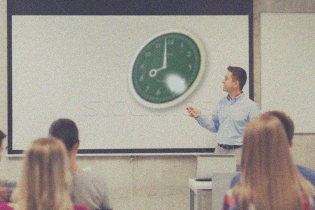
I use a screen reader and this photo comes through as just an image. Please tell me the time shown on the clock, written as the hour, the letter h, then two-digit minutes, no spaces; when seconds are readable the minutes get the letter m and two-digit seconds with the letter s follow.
7h58
